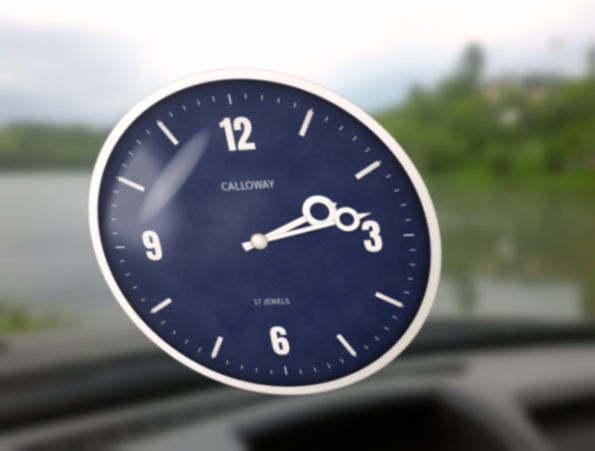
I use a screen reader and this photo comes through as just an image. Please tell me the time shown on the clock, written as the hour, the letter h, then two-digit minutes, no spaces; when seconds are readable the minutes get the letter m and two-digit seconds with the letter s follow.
2h13
